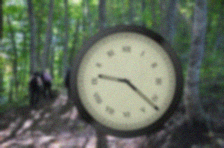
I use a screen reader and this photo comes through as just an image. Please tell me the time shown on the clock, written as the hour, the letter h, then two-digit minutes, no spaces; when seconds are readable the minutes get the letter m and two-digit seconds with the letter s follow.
9h22
